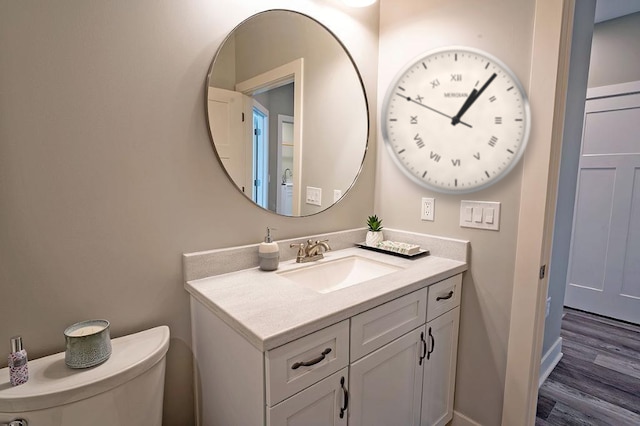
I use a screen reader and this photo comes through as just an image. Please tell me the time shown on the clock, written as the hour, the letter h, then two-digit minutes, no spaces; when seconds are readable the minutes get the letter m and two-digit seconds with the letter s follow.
1h06m49s
